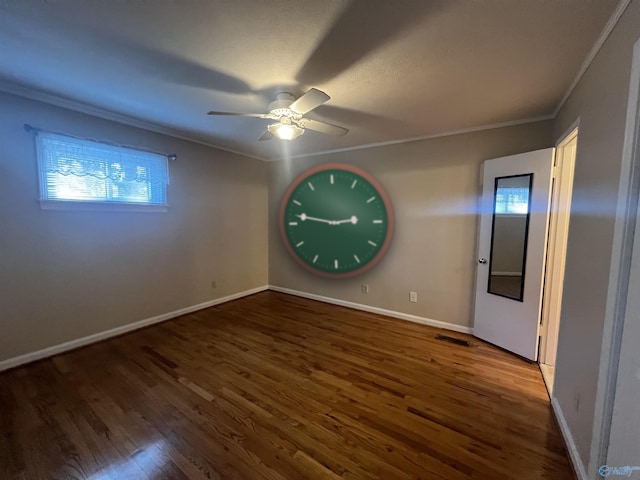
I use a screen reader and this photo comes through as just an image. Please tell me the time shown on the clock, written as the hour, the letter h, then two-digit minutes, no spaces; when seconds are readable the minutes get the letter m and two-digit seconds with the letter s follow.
2h47
